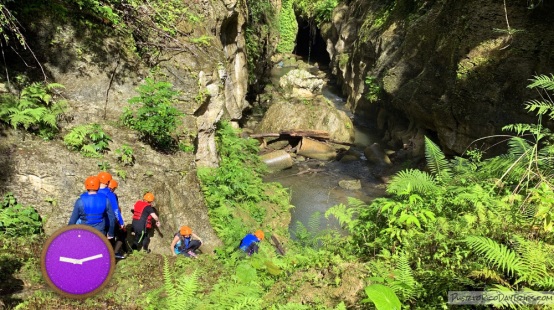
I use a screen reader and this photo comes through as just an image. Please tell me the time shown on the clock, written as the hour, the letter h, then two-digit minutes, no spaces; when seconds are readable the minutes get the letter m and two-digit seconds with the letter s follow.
9h12
